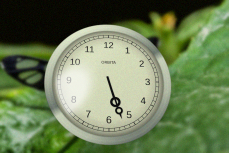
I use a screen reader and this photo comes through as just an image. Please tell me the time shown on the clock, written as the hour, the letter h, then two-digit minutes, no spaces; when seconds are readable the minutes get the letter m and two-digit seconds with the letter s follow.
5h27
